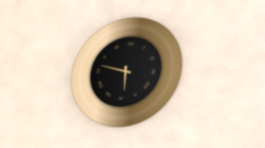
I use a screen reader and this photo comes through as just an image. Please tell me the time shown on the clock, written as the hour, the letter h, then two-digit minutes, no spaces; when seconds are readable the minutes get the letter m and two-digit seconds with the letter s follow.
5h47
